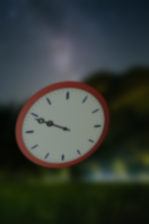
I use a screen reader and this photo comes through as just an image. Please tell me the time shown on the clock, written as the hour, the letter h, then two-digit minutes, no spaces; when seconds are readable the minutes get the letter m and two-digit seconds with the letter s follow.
9h49
